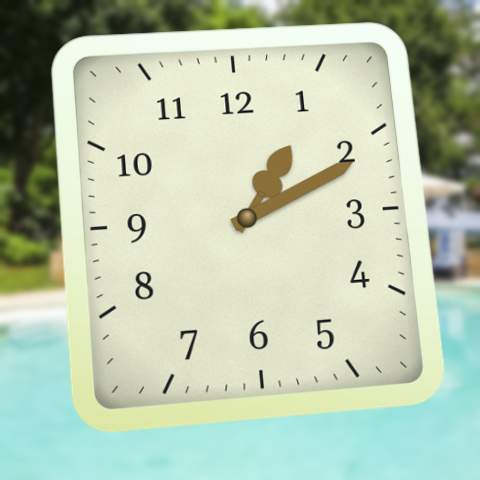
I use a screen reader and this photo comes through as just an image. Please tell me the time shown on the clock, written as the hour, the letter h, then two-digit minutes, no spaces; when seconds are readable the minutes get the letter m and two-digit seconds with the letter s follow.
1h11
